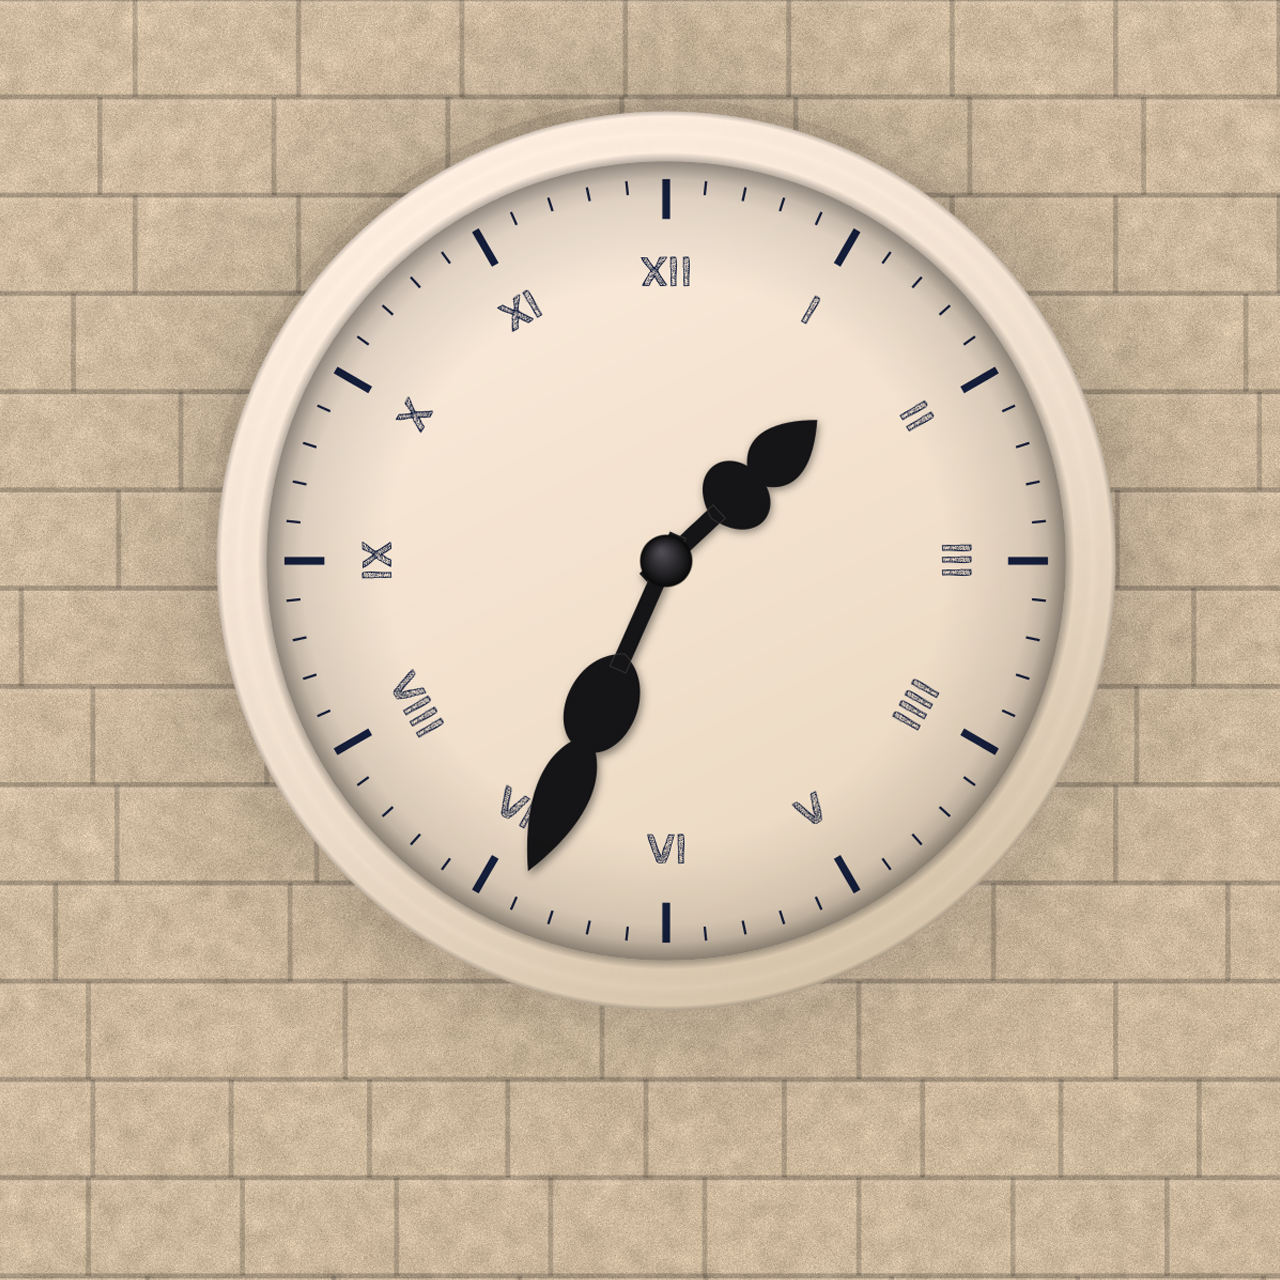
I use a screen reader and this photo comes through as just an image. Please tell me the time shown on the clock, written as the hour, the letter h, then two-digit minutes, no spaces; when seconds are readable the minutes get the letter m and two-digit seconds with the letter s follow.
1h34
